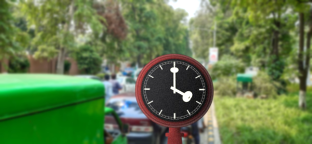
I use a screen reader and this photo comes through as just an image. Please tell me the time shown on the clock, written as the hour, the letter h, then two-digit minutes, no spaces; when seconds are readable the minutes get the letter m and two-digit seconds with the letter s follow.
4h00
